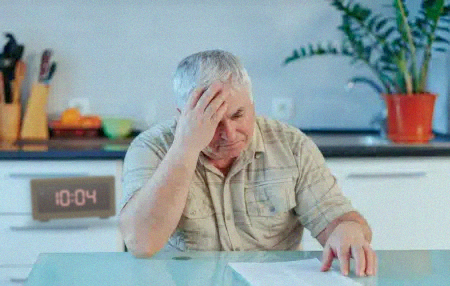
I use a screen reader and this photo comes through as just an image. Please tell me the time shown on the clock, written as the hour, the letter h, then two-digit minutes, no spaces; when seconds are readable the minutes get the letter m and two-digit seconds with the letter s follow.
10h04
